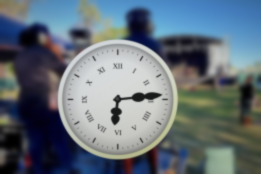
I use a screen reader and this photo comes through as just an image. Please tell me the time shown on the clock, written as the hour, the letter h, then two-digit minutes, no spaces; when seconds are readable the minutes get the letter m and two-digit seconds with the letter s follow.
6h14
